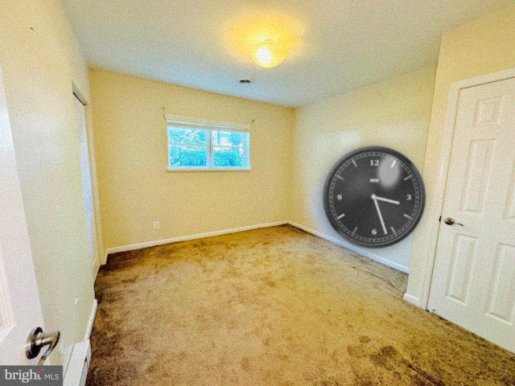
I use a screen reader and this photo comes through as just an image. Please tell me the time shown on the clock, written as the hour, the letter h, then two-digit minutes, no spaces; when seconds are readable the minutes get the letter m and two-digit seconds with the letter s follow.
3h27
